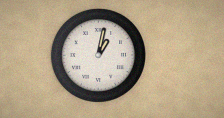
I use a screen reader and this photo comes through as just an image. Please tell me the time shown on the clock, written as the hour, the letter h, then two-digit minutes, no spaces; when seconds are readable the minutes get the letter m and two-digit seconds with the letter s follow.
1h02
